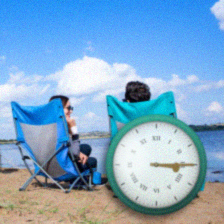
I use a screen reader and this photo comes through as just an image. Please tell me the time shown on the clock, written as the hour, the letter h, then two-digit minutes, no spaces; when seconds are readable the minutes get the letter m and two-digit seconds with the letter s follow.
3h15
